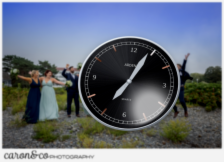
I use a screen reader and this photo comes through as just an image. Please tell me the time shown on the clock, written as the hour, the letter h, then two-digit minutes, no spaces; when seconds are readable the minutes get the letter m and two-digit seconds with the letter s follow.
7h04
